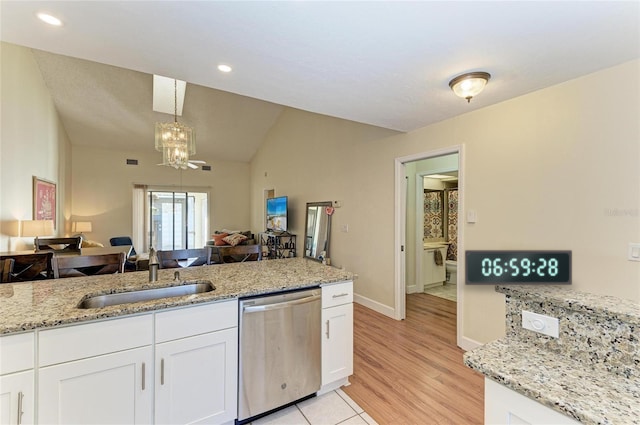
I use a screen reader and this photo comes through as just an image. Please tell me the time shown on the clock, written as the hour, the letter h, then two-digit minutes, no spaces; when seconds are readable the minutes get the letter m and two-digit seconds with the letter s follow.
6h59m28s
